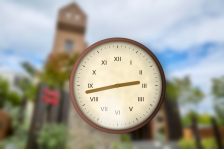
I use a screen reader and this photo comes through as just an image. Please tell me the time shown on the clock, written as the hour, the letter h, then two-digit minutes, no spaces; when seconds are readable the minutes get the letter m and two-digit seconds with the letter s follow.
2h43
